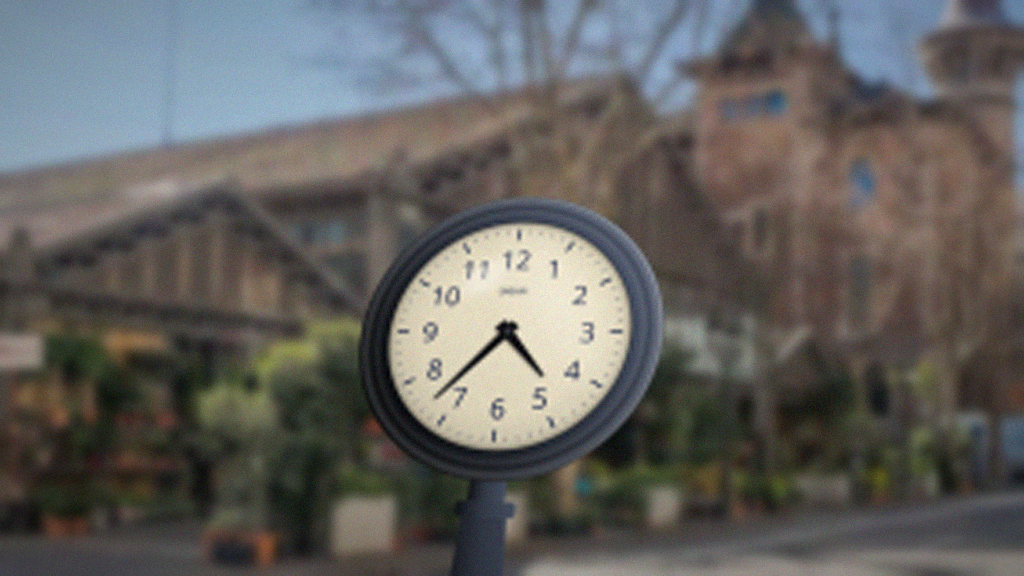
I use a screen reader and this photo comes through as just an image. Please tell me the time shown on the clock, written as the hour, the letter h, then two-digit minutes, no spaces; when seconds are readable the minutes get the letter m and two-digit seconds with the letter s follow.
4h37
